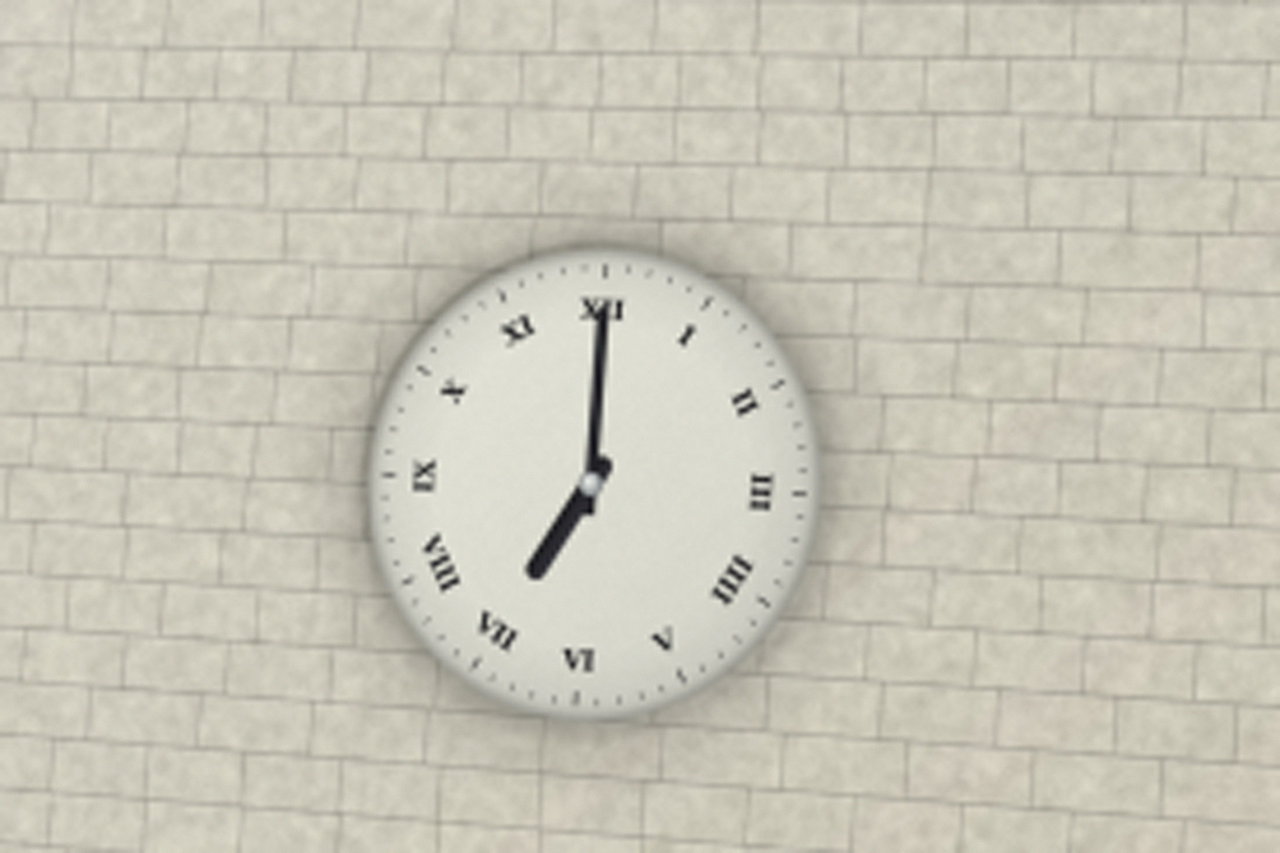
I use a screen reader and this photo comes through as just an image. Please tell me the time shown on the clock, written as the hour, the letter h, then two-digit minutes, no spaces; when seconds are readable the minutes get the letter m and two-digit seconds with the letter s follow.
7h00
